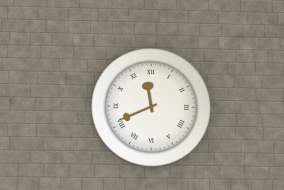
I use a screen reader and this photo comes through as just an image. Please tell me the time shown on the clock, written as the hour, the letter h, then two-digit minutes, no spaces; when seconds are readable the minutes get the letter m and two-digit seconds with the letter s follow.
11h41
